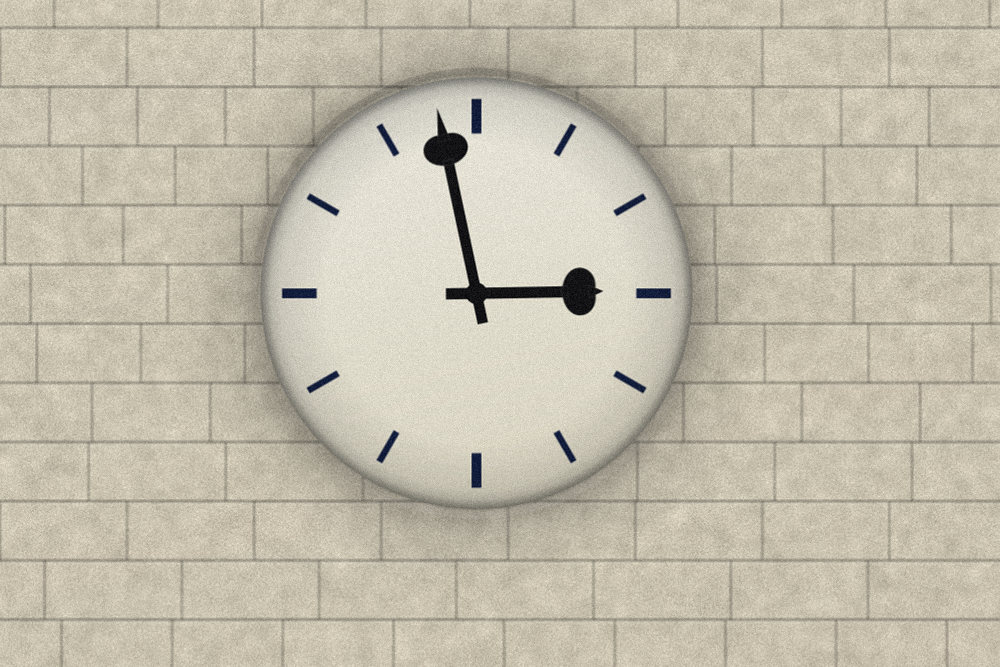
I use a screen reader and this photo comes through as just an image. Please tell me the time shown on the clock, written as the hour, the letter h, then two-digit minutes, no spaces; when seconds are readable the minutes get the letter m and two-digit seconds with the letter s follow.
2h58
